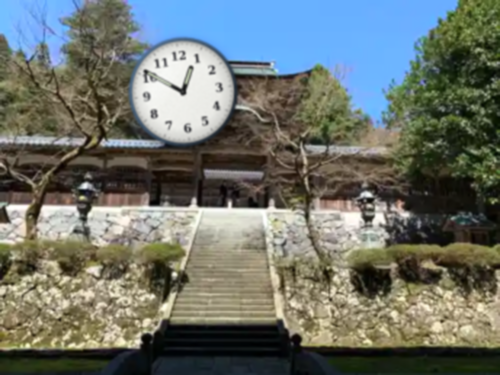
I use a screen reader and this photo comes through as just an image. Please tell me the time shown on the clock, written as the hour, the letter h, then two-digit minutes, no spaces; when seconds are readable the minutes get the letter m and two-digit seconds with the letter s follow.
12h51
